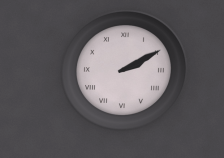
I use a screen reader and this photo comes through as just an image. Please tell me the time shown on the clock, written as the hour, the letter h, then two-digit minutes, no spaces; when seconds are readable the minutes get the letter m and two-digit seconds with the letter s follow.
2h10
